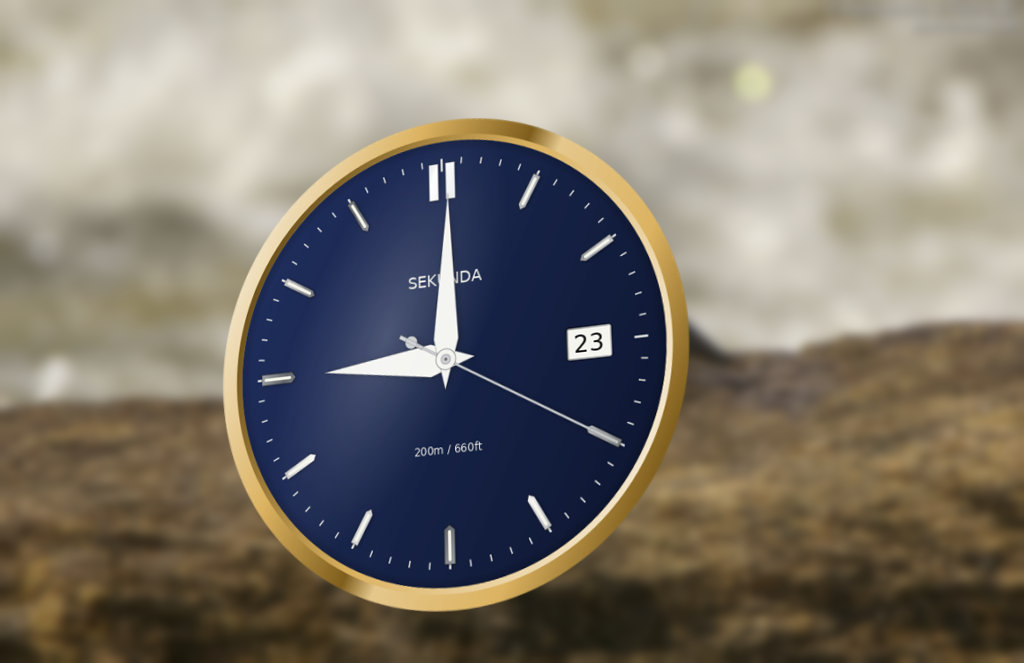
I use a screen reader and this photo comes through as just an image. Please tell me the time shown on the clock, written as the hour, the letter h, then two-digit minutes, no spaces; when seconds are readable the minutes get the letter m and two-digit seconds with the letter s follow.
9h00m20s
